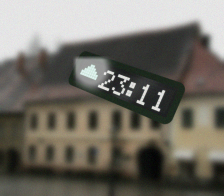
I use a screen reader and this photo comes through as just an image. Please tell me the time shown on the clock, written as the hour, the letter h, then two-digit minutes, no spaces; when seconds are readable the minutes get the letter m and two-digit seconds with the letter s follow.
23h11
